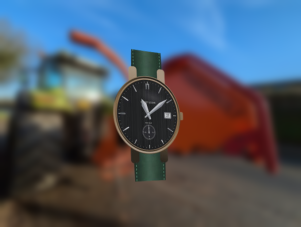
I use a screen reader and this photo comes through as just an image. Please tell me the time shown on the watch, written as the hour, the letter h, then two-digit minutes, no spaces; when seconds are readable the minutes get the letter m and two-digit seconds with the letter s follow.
11h09
